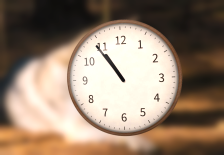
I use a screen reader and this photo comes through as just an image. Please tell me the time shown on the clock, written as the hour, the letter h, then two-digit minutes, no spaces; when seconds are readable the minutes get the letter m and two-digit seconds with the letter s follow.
10h54
